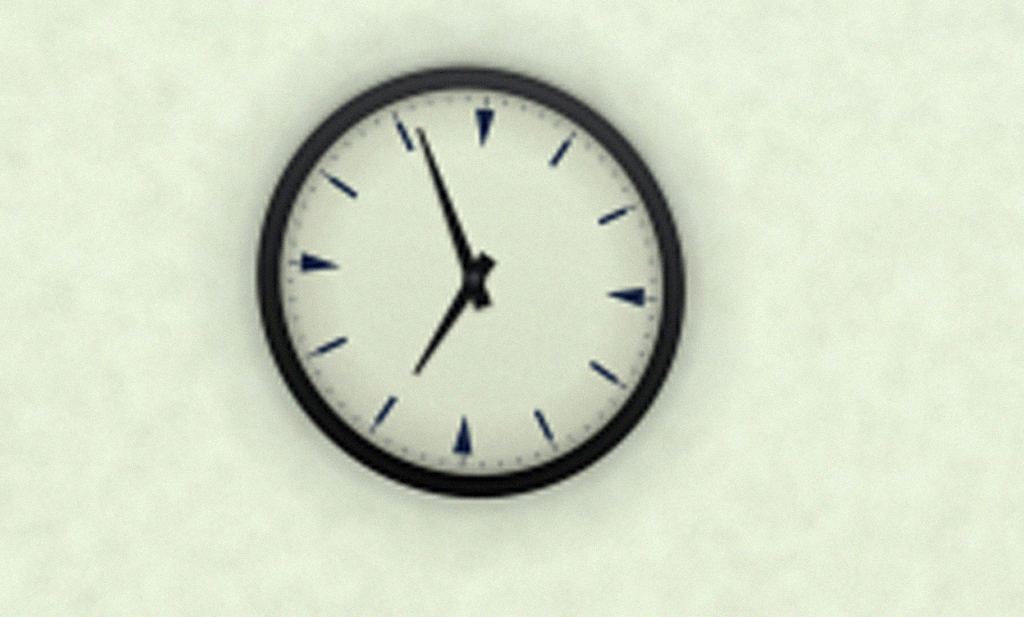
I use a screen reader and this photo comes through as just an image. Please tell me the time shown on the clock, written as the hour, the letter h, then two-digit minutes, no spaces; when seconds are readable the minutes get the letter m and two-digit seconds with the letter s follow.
6h56
